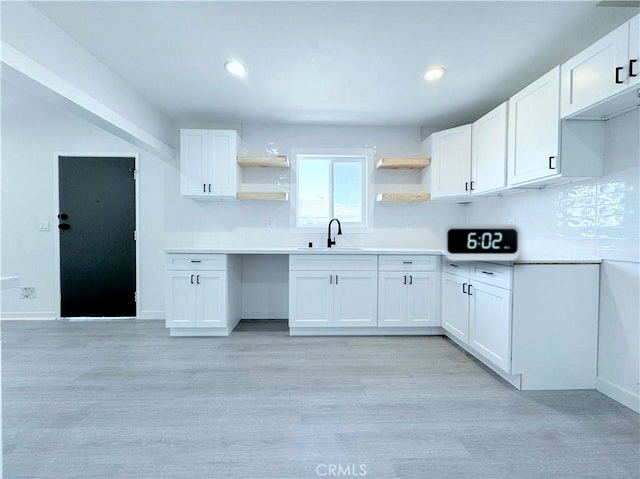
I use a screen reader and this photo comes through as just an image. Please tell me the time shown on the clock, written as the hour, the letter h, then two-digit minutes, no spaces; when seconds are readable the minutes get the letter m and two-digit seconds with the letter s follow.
6h02
